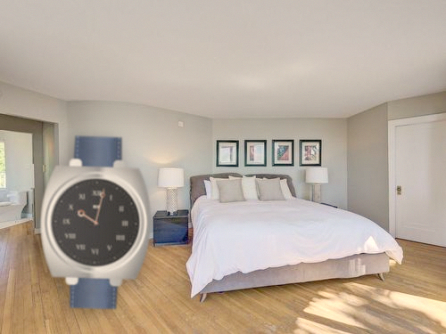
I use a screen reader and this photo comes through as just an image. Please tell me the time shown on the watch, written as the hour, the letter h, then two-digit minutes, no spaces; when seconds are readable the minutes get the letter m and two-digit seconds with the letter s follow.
10h02
